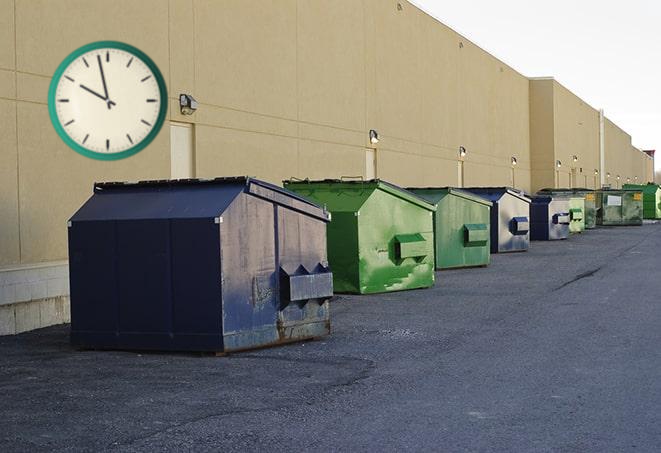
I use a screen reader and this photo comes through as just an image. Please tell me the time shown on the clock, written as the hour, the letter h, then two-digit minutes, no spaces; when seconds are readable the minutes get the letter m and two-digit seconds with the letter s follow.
9h58
